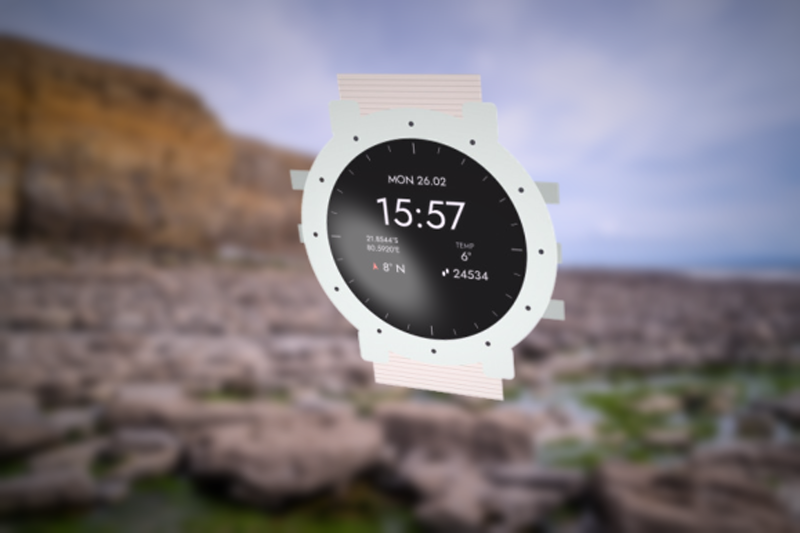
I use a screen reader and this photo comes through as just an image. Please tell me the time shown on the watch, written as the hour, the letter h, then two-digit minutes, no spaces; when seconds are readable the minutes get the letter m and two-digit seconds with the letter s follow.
15h57
